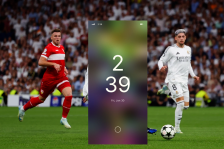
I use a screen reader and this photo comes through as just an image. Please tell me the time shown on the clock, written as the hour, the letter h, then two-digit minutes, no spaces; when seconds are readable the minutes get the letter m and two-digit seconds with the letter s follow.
2h39
